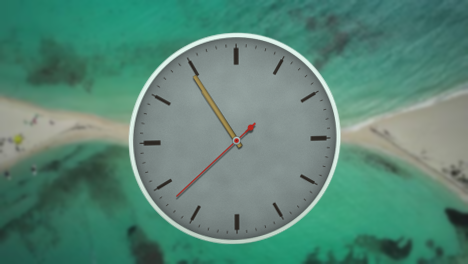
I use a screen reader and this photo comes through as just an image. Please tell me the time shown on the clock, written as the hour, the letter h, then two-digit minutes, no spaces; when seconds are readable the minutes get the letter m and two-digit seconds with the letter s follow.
10h54m38s
